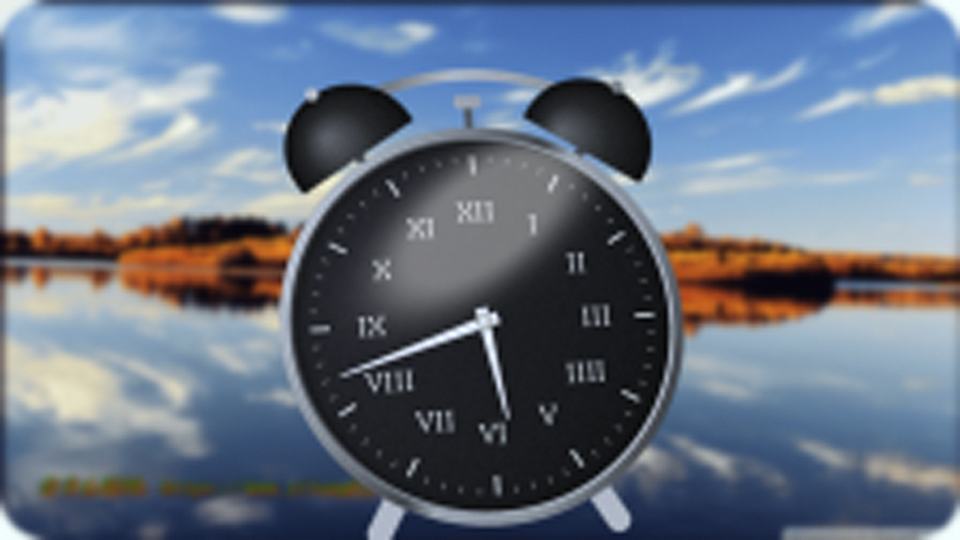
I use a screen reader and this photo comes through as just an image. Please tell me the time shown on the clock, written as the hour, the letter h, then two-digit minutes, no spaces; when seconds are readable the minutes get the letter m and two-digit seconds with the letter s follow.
5h42
